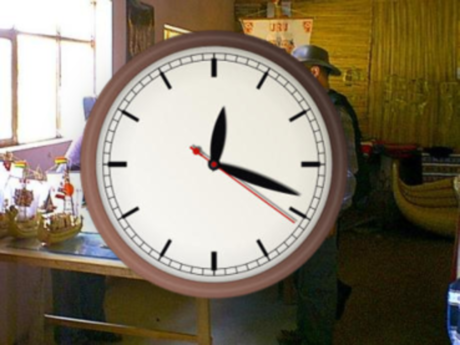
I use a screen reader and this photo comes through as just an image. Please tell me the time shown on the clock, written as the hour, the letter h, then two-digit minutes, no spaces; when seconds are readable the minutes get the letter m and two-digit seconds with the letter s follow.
12h18m21s
